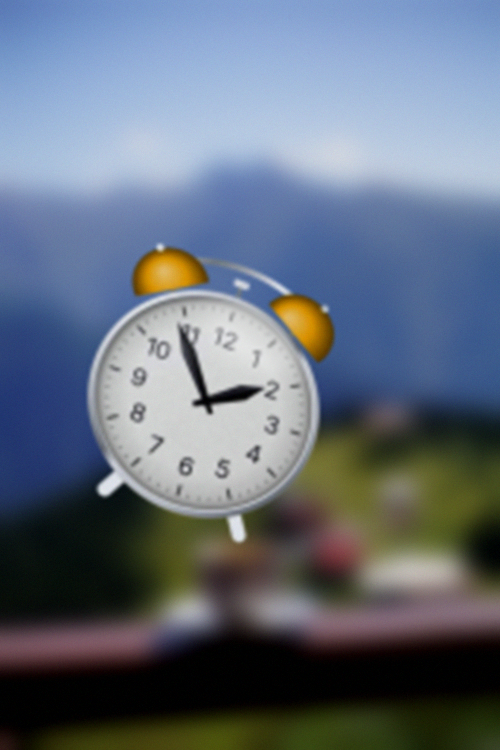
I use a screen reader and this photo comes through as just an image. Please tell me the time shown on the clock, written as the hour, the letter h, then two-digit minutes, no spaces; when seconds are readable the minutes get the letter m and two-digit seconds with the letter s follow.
1h54
